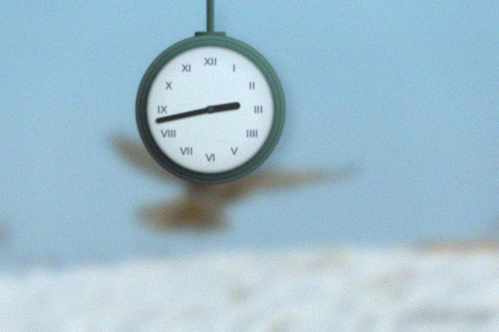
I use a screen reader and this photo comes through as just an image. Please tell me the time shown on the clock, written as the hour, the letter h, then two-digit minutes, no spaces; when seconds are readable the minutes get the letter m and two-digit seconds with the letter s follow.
2h43
